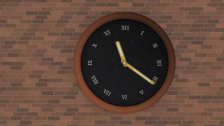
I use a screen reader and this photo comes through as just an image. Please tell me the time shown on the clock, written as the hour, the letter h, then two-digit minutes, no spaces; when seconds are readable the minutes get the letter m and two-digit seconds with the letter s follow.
11h21
